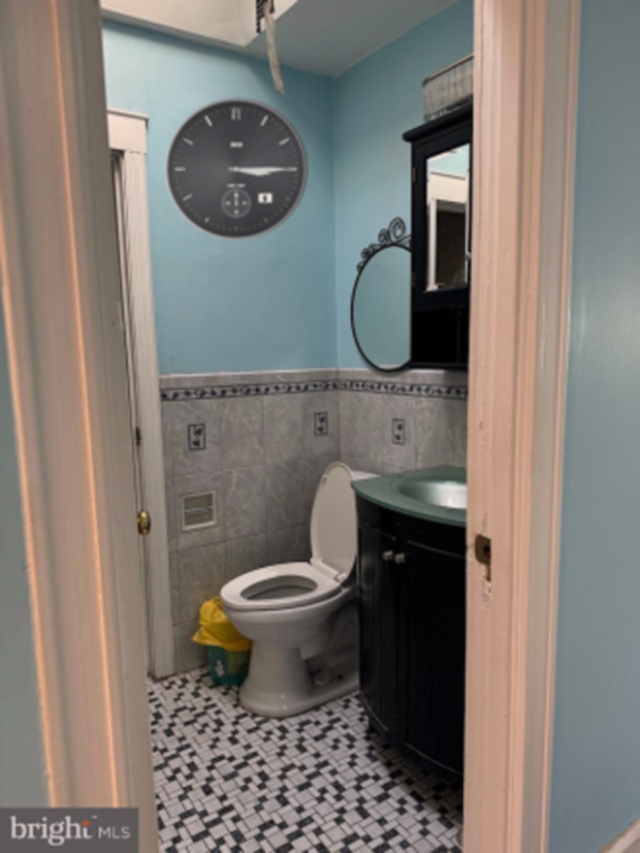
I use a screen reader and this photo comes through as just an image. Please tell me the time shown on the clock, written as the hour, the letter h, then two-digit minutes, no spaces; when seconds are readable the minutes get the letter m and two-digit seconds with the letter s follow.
3h15
